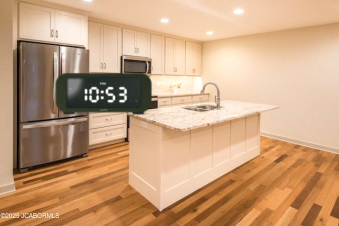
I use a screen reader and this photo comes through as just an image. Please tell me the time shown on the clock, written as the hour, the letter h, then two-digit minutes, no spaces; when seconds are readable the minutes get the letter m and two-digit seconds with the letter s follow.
10h53
